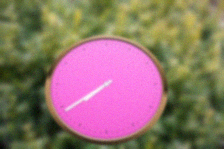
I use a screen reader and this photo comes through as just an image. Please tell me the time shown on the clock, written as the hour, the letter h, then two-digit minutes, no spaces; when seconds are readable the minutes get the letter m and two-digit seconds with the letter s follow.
7h39
